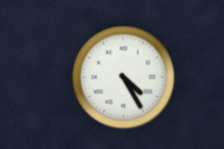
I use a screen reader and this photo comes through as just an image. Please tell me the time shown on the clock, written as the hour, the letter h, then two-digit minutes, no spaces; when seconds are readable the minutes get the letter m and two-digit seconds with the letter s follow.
4h25
